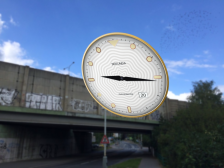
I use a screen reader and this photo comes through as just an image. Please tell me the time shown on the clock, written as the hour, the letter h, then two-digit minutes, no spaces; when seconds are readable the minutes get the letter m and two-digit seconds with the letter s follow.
9h16
